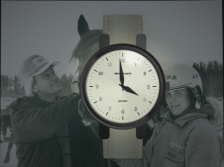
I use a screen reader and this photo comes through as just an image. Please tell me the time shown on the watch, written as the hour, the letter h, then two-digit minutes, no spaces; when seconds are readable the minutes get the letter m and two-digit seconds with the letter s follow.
3h59
